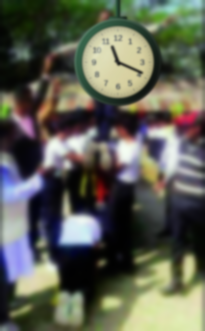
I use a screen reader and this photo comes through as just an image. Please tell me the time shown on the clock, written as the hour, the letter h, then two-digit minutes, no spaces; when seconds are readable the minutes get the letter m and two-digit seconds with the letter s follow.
11h19
